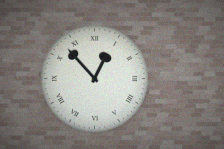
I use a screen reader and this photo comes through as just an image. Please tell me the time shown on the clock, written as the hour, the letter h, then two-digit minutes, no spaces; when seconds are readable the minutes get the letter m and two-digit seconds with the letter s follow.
12h53
